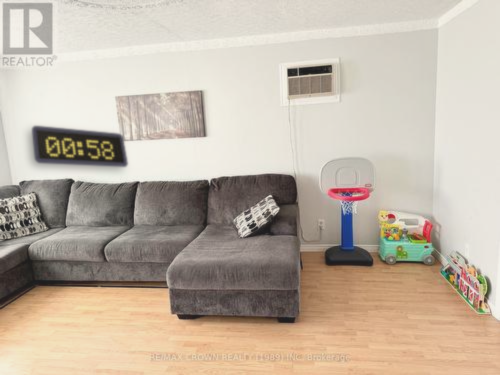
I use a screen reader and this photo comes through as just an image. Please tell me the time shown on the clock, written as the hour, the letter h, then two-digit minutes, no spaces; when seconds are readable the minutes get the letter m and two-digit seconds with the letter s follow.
0h58
